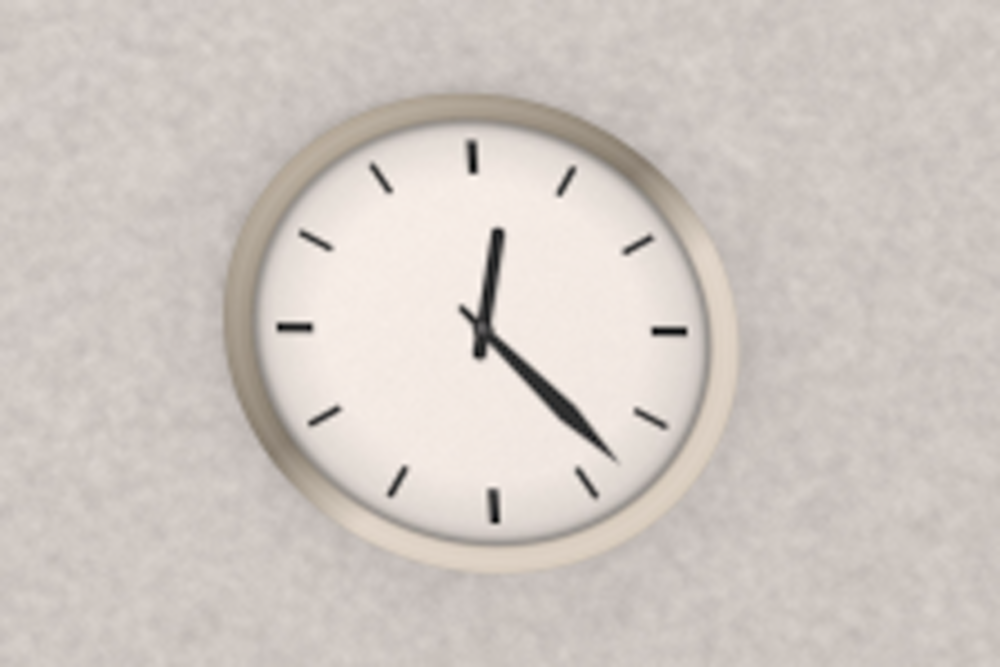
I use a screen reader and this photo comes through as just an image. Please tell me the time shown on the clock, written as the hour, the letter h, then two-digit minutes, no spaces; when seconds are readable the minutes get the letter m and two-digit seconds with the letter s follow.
12h23
